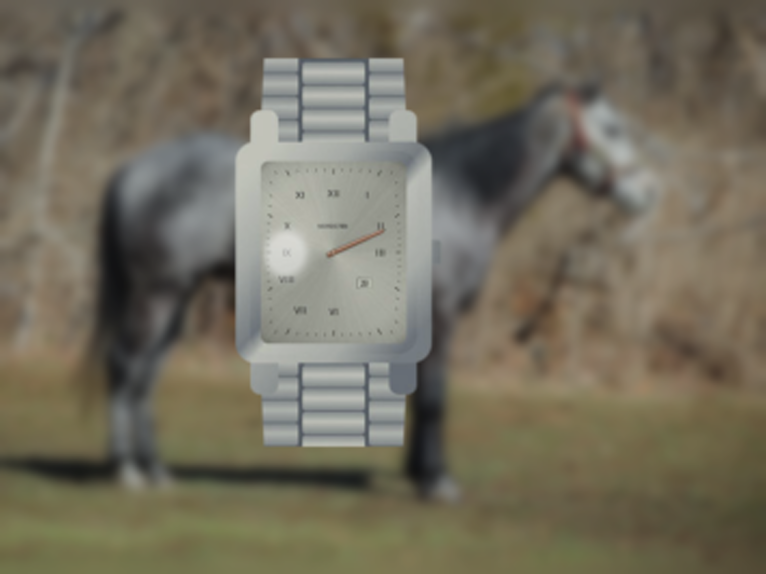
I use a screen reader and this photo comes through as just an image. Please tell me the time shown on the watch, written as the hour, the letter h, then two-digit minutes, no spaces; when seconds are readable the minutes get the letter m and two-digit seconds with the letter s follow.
2h11
